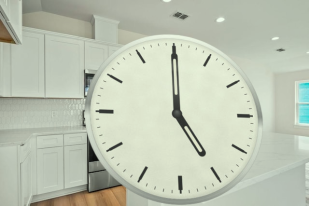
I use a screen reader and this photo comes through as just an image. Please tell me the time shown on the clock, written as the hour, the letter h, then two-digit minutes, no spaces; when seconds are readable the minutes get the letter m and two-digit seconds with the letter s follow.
5h00
